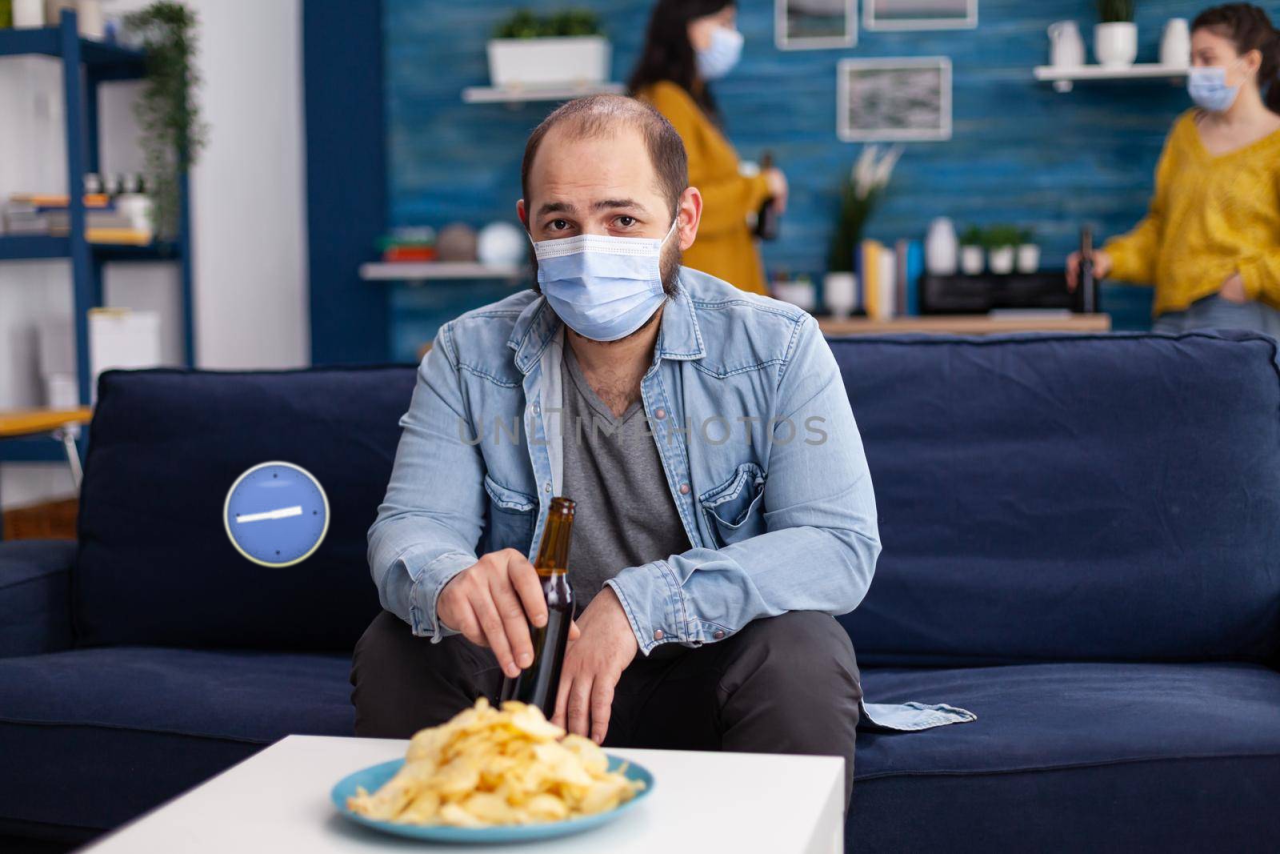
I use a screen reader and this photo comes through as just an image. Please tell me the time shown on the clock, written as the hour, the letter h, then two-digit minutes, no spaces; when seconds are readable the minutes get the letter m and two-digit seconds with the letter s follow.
2h44
